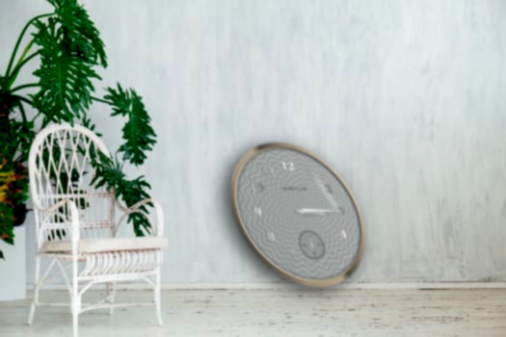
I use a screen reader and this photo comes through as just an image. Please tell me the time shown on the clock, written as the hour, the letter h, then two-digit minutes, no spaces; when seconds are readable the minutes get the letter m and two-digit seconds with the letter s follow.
3h15
